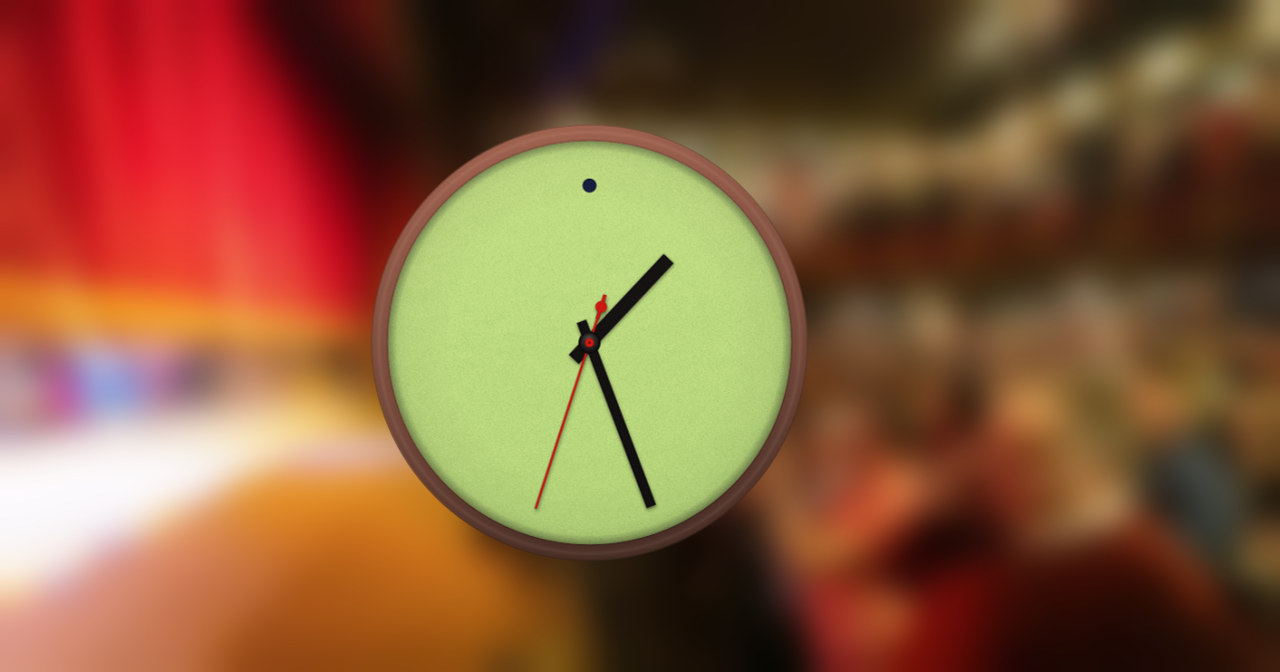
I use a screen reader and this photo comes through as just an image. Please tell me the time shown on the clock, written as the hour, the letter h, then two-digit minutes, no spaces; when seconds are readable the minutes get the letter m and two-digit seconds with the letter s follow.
1h26m33s
